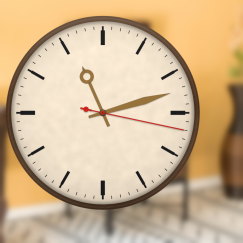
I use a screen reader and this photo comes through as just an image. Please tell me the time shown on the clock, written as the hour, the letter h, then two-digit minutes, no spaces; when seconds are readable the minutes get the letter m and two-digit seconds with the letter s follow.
11h12m17s
